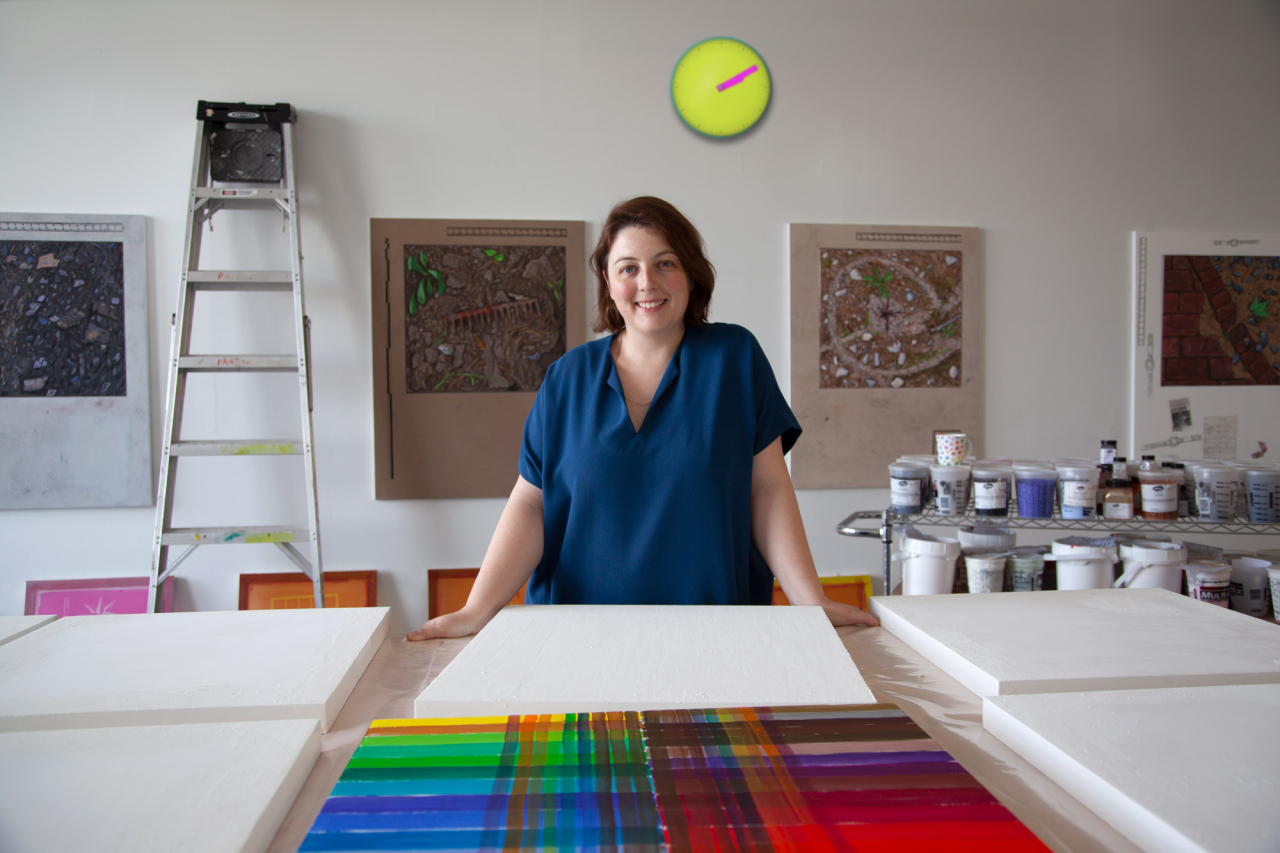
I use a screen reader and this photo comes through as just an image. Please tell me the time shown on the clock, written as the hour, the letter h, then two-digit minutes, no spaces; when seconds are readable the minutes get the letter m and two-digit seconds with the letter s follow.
2h10
